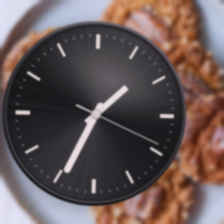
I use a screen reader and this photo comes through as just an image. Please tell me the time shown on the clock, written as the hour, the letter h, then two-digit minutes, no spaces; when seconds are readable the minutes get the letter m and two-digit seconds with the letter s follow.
1h34m19s
